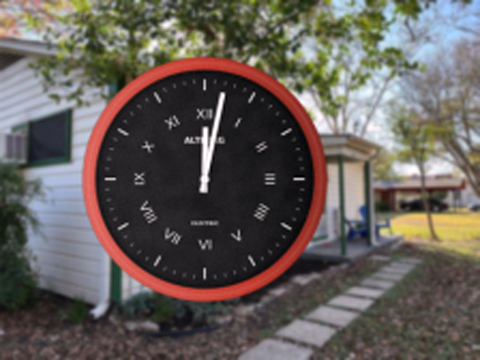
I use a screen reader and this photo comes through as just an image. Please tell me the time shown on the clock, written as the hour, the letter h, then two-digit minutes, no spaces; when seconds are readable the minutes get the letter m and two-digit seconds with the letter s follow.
12h02
